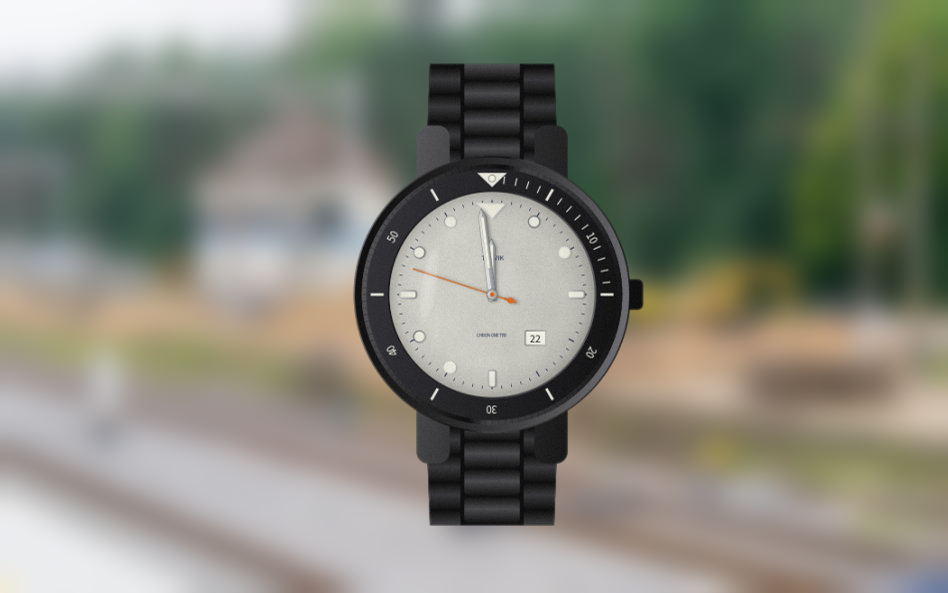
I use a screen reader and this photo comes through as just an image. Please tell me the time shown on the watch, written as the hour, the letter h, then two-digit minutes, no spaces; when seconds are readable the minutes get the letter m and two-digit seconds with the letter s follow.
11h58m48s
